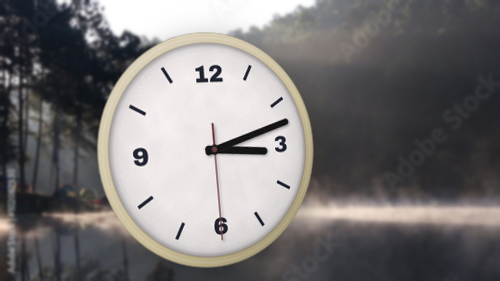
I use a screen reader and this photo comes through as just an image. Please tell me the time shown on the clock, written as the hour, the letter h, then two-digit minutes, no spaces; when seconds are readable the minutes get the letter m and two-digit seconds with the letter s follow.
3h12m30s
